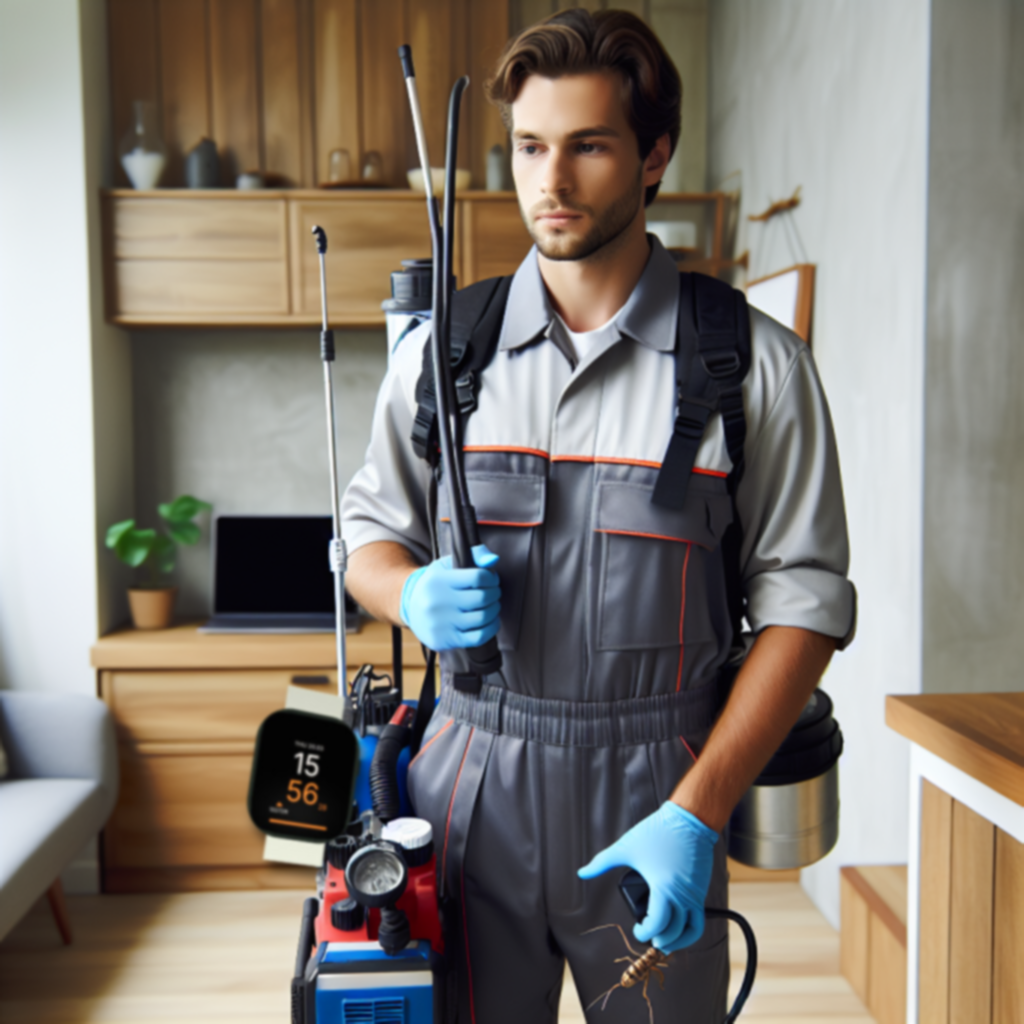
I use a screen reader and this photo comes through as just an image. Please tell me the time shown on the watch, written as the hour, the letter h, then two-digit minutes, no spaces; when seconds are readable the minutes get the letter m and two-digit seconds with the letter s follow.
15h56
